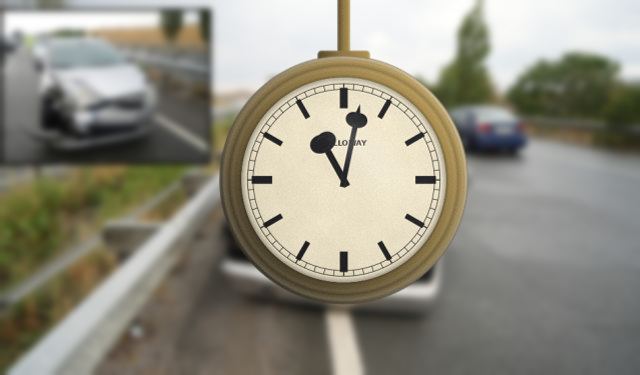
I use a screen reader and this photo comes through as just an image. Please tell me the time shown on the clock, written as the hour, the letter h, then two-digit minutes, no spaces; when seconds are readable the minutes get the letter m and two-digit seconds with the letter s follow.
11h02
